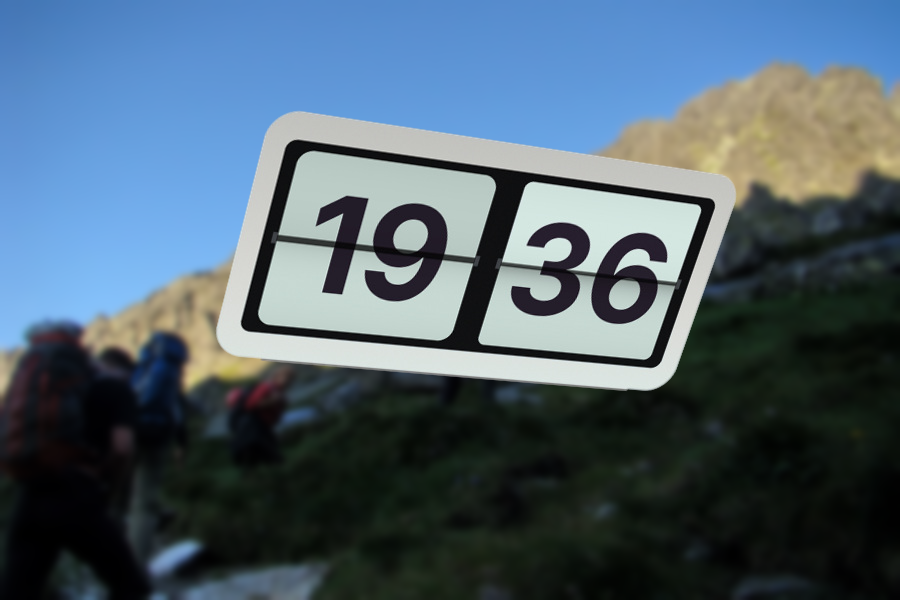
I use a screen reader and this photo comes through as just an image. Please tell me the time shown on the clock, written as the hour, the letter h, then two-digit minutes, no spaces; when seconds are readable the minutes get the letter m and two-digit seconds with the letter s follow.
19h36
